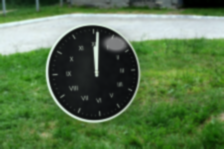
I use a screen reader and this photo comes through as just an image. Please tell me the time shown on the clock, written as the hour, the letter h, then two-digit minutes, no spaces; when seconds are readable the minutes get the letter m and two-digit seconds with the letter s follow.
12h01
